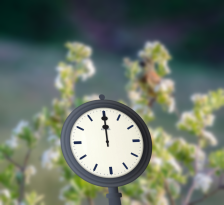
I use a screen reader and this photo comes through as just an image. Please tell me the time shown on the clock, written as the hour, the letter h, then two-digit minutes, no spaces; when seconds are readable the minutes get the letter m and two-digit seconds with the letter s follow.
12h00
